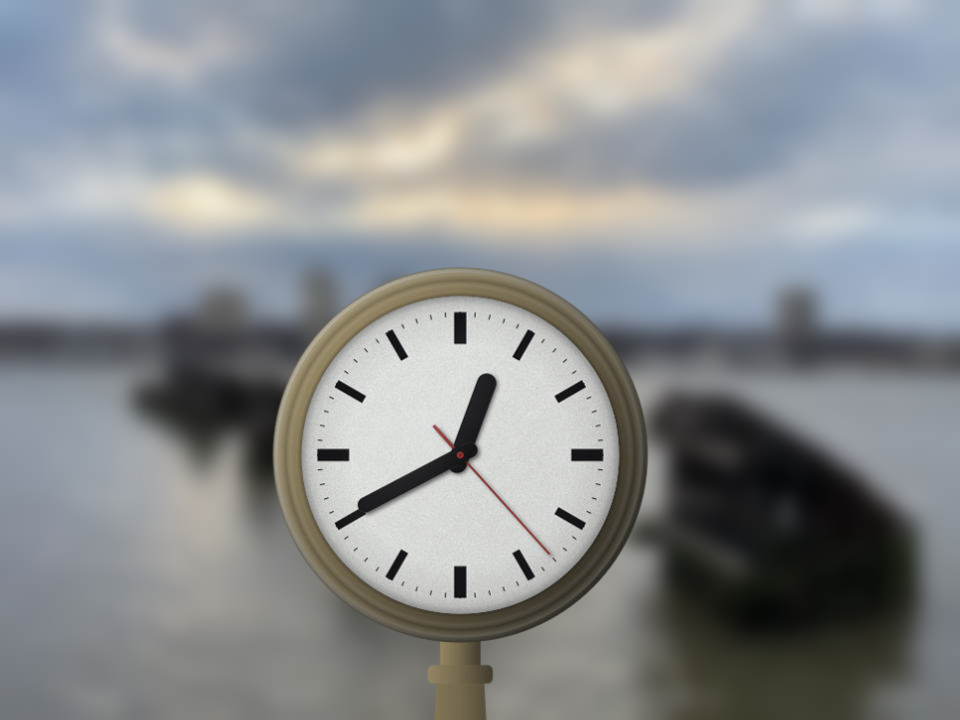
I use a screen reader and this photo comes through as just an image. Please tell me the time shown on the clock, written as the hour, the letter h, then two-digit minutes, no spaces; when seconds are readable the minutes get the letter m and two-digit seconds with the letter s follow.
12h40m23s
